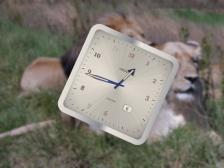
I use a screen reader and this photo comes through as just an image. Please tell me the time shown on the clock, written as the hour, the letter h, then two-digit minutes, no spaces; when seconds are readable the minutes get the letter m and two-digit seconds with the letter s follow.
12h44
